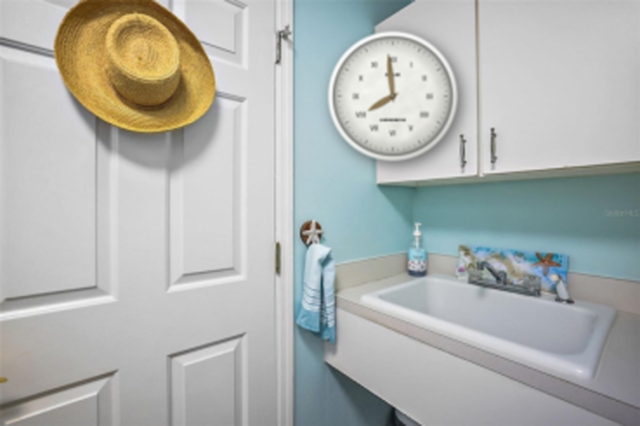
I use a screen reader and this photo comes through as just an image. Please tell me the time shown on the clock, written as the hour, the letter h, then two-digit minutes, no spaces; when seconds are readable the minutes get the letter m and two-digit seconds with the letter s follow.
7h59
